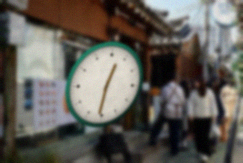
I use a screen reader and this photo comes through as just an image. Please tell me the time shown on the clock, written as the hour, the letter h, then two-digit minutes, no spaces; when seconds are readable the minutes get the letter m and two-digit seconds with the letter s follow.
12h31
